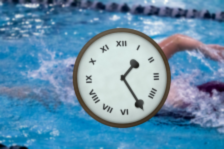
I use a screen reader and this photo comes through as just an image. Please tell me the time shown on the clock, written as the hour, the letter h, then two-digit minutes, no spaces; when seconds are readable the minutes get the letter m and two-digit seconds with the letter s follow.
1h25
